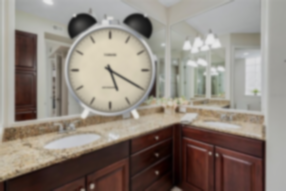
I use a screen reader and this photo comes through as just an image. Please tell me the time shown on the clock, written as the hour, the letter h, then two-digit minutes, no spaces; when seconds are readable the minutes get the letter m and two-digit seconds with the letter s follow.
5h20
